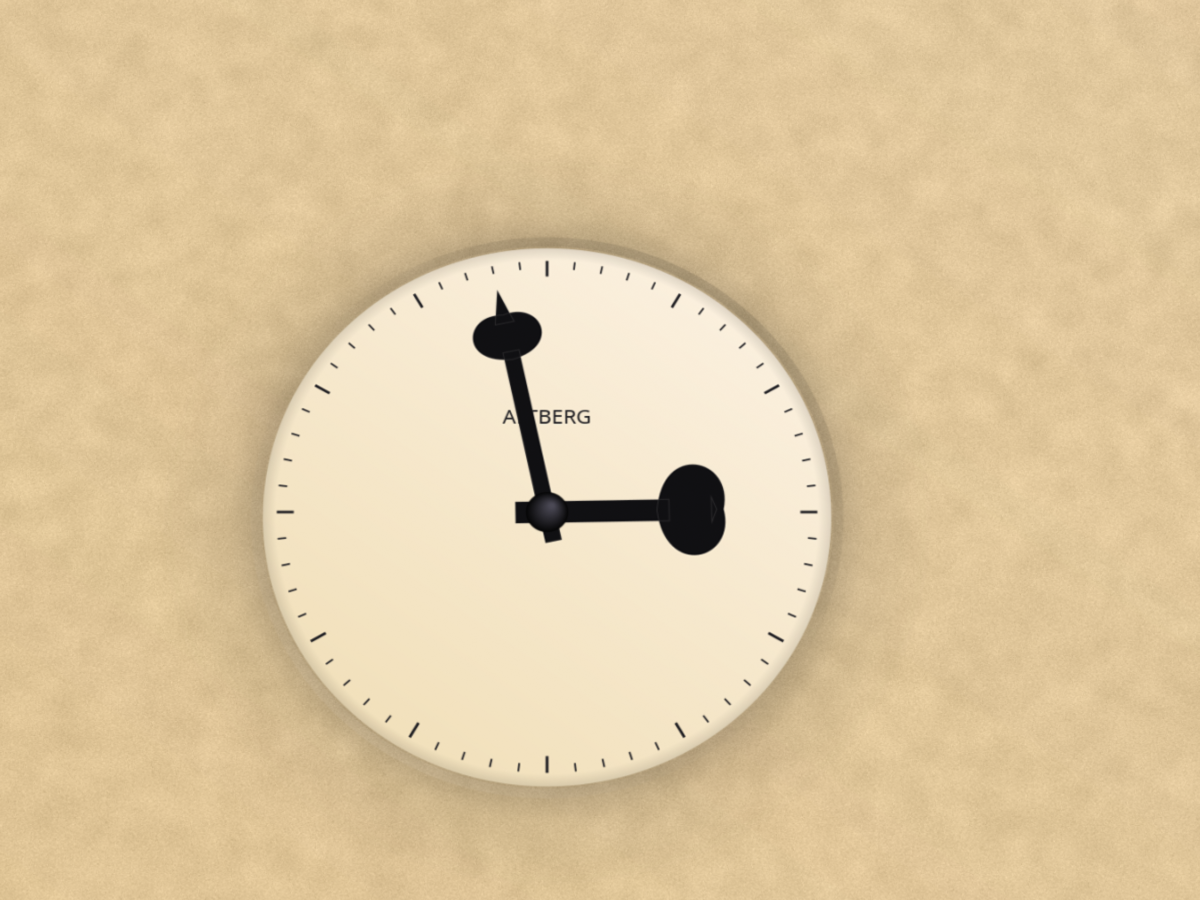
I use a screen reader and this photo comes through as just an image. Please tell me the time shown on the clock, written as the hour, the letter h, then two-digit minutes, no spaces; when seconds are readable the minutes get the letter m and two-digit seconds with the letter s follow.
2h58
